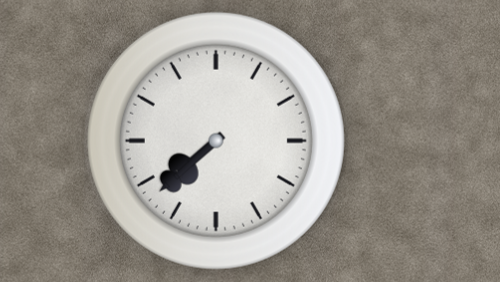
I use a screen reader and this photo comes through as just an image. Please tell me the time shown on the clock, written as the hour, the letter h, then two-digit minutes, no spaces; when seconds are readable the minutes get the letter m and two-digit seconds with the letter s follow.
7h38
